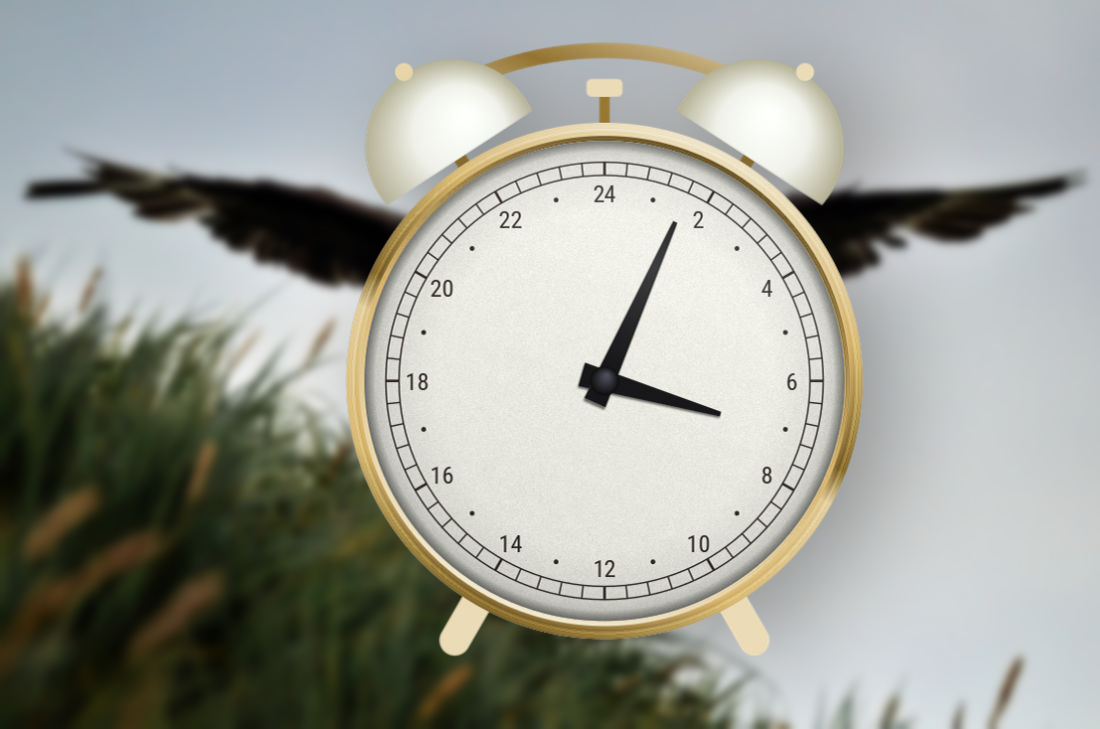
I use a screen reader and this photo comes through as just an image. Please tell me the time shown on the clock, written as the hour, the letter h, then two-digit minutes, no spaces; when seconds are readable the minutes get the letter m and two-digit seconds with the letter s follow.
7h04
